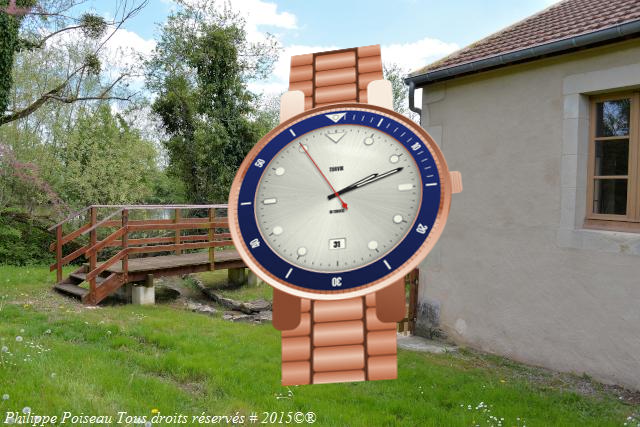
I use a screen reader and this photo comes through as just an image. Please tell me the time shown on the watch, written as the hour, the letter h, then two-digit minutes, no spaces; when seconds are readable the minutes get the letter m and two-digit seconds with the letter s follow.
2h11m55s
